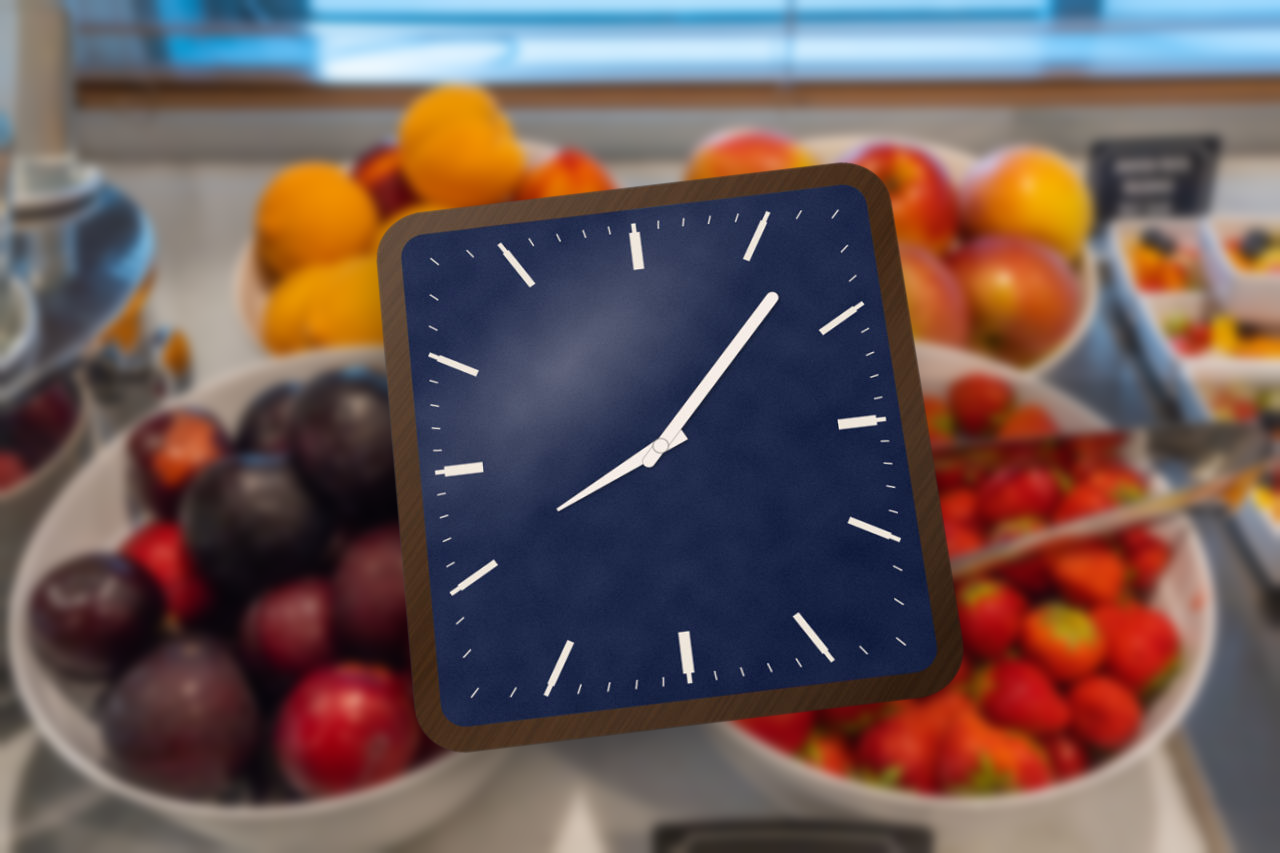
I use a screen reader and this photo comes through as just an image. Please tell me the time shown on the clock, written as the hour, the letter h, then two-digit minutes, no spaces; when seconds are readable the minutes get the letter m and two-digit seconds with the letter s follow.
8h07
